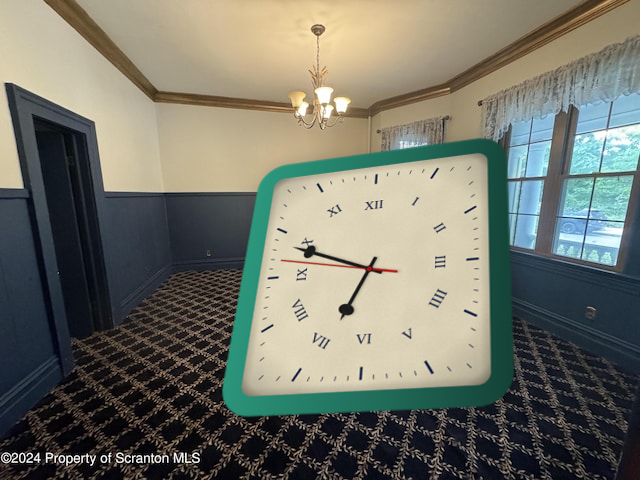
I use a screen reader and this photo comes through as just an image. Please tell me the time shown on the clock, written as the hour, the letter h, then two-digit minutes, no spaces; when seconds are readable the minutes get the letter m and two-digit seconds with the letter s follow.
6h48m47s
